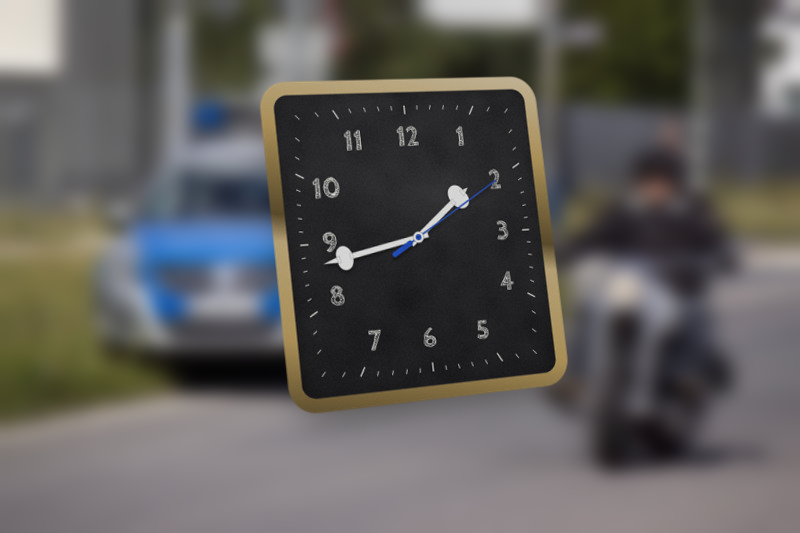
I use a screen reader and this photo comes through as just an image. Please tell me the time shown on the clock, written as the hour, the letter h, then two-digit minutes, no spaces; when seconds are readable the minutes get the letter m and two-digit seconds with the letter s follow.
1h43m10s
